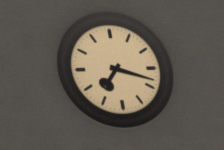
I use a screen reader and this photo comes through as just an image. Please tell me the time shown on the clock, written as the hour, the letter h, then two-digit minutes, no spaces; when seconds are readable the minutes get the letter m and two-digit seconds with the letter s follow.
7h18
